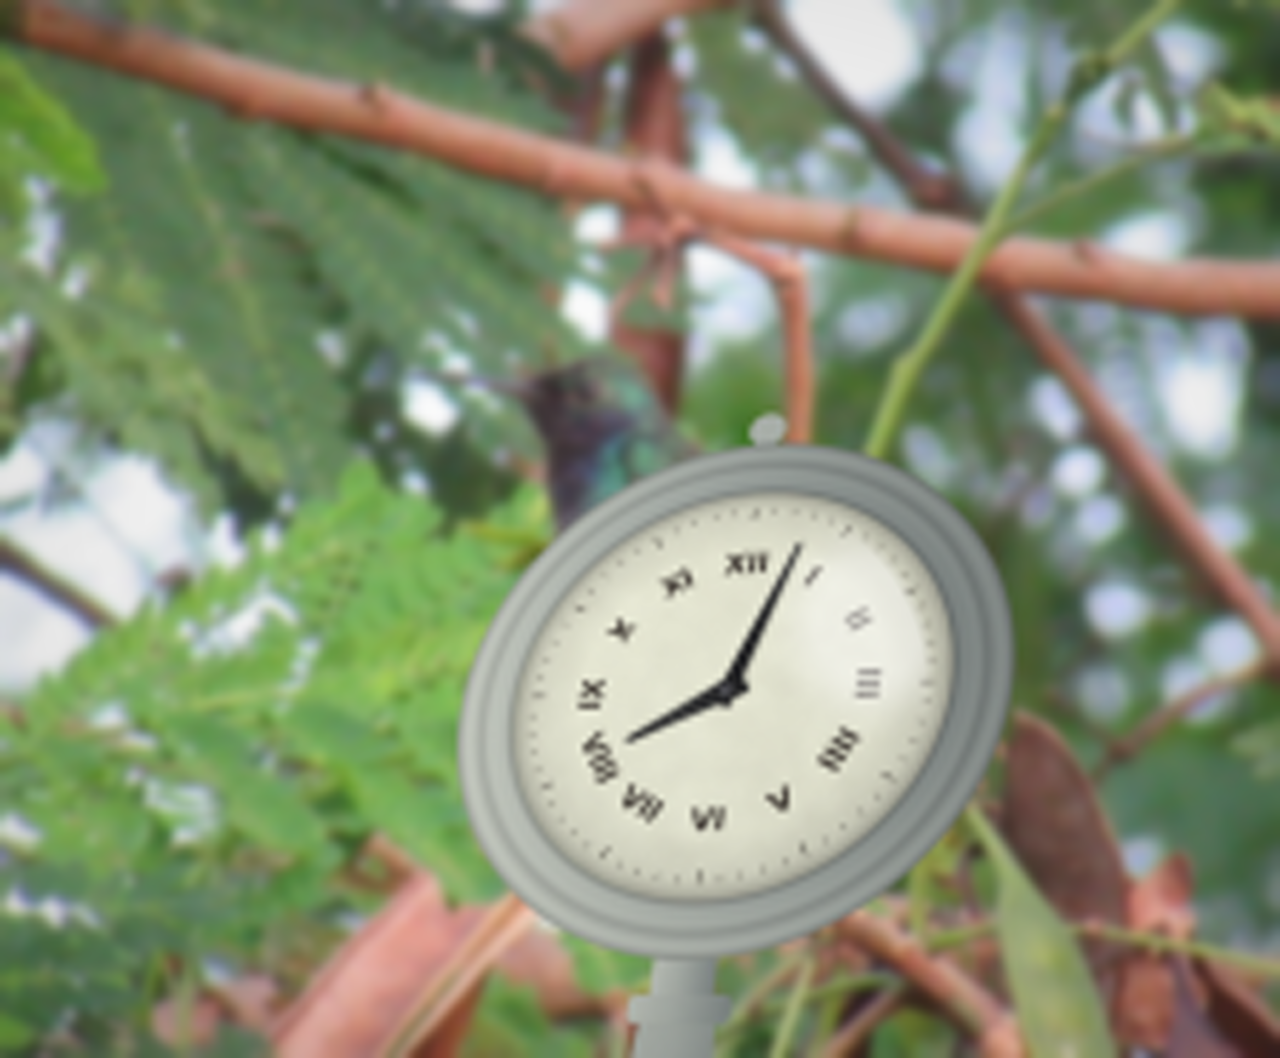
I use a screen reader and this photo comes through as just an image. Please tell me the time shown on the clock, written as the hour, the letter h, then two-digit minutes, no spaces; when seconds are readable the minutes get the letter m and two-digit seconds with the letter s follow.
8h03
